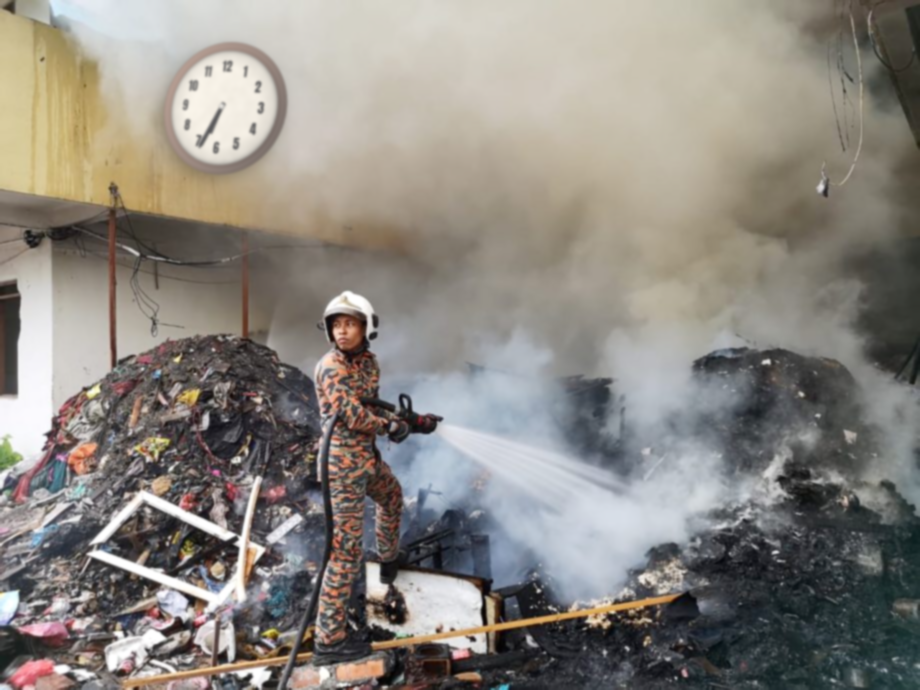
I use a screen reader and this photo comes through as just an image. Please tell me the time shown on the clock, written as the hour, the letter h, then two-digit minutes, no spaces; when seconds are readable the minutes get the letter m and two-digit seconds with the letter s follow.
6h34
